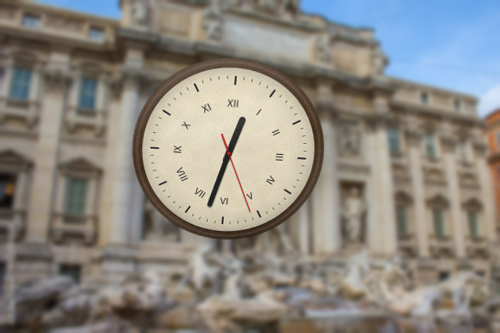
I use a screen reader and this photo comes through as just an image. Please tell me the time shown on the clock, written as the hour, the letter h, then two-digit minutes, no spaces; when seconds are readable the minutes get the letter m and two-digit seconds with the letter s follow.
12h32m26s
